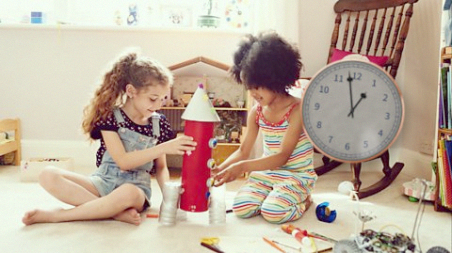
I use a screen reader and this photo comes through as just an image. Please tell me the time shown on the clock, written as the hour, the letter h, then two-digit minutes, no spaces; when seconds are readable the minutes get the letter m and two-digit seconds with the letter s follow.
12h58
